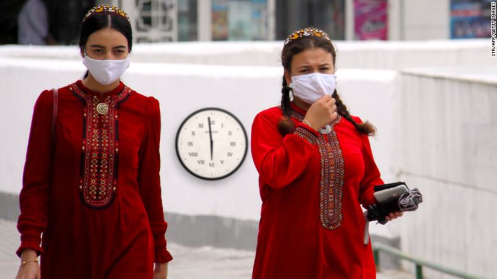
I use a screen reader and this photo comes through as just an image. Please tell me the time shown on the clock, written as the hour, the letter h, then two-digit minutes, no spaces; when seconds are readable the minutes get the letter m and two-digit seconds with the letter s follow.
5h59
